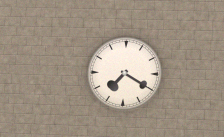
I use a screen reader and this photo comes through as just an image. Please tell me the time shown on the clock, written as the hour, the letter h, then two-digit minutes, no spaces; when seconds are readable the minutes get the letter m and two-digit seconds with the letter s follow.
7h20
